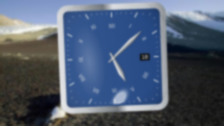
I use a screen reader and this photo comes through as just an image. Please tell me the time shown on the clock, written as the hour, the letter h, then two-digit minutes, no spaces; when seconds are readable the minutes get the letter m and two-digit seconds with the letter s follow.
5h08
